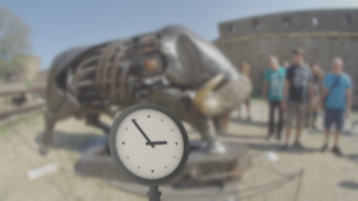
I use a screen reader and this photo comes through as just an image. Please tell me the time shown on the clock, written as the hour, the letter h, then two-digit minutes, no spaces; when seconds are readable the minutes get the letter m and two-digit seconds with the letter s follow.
2h54
